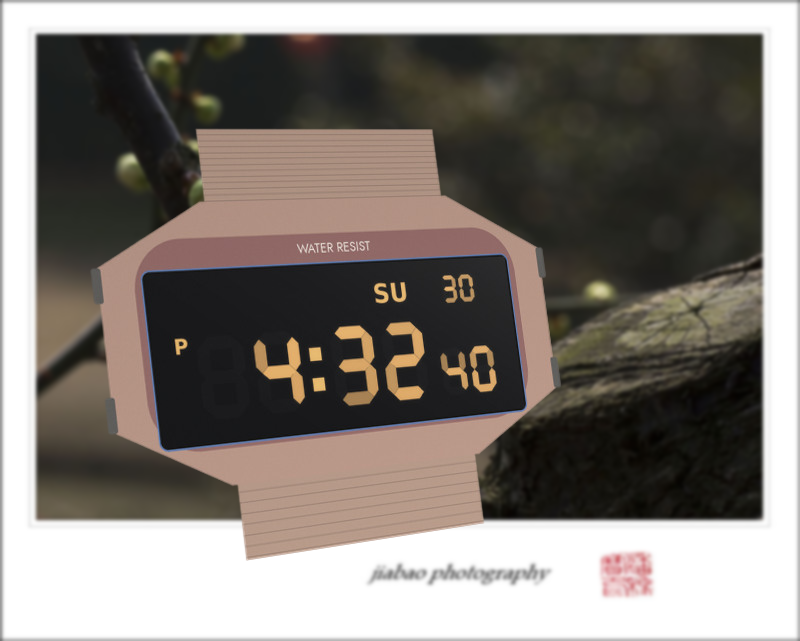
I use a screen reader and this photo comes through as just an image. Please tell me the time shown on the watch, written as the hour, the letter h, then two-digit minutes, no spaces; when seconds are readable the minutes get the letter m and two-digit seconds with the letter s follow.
4h32m40s
